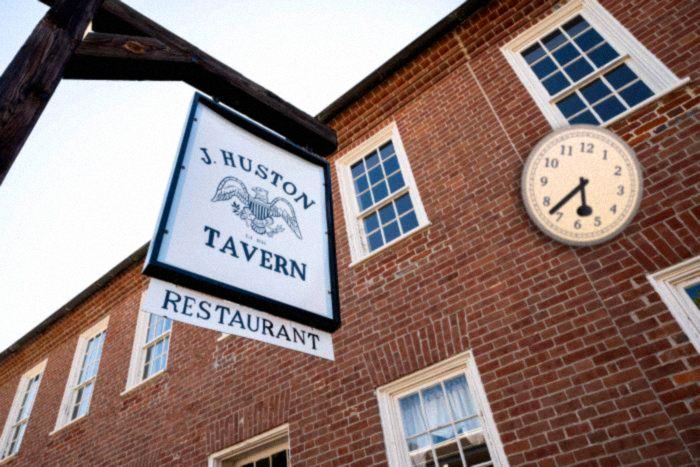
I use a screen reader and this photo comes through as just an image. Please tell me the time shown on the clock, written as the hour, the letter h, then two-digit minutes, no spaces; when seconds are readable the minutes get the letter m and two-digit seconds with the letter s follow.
5h37
